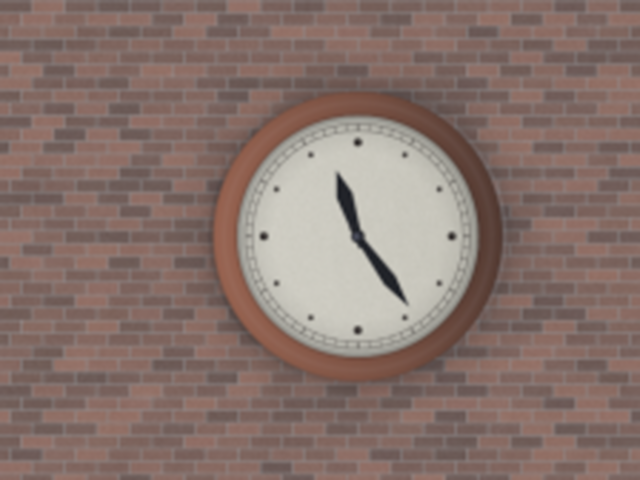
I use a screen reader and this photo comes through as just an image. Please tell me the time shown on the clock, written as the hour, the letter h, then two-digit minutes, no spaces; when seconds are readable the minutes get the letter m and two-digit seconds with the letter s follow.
11h24
